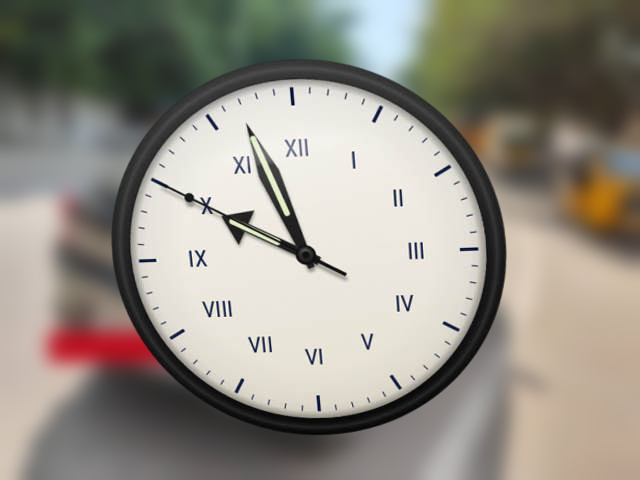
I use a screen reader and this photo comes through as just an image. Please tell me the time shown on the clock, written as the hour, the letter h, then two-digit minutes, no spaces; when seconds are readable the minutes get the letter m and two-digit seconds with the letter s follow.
9h56m50s
